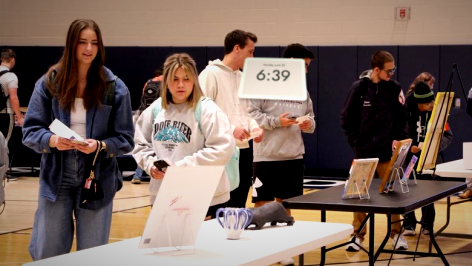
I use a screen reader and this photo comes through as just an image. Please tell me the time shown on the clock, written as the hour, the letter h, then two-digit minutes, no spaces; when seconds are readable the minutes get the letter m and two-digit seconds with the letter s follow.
6h39
